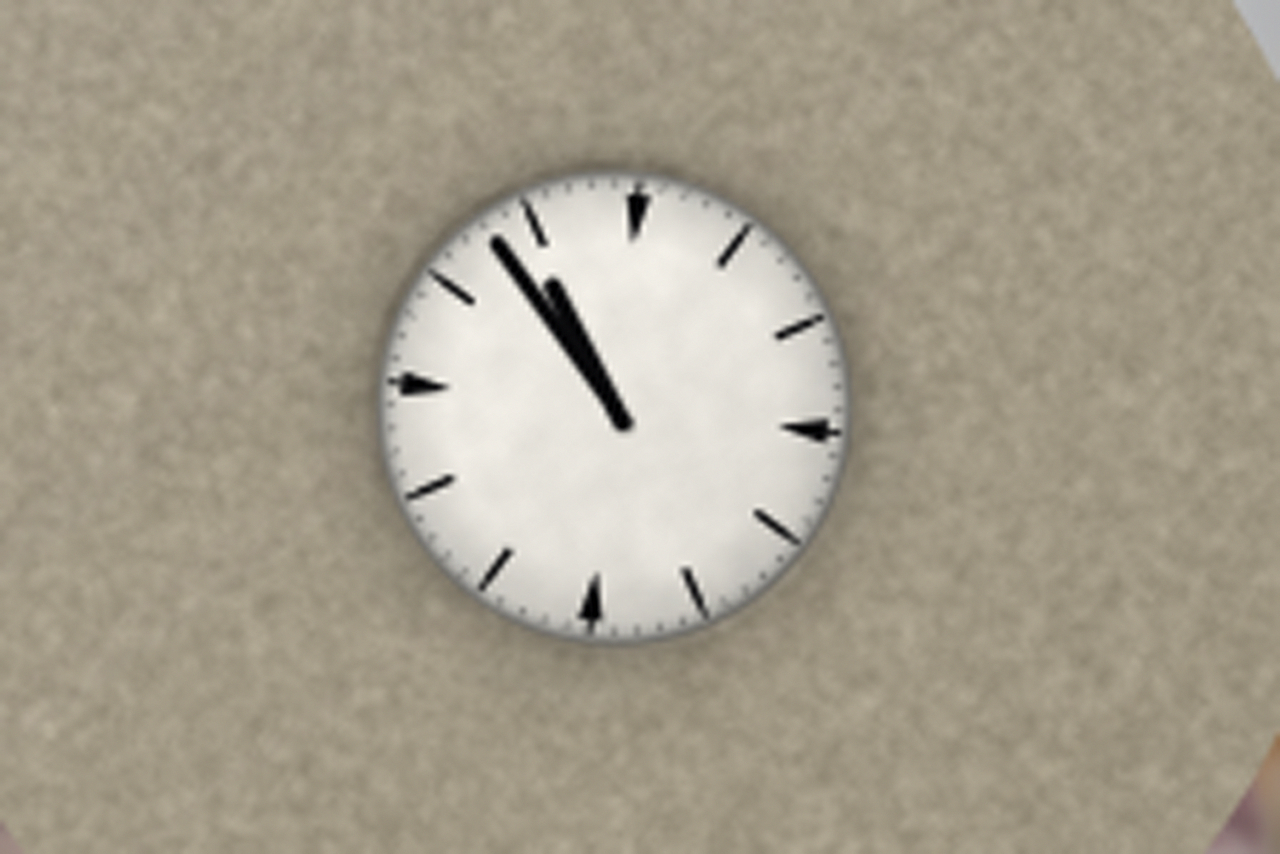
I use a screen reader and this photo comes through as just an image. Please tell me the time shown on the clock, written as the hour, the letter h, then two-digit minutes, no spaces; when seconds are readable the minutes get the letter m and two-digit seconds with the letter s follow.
10h53
